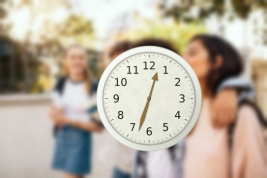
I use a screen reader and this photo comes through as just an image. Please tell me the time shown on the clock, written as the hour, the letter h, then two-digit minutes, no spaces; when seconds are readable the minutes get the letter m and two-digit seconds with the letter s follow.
12h33
